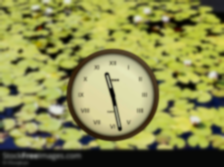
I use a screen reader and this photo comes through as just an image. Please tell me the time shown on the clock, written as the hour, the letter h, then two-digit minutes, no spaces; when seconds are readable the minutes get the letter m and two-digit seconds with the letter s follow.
11h28
